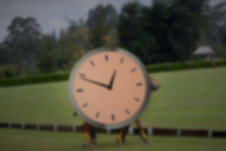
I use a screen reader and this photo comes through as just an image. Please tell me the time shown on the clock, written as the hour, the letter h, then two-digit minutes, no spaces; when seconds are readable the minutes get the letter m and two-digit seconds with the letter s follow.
12h49
